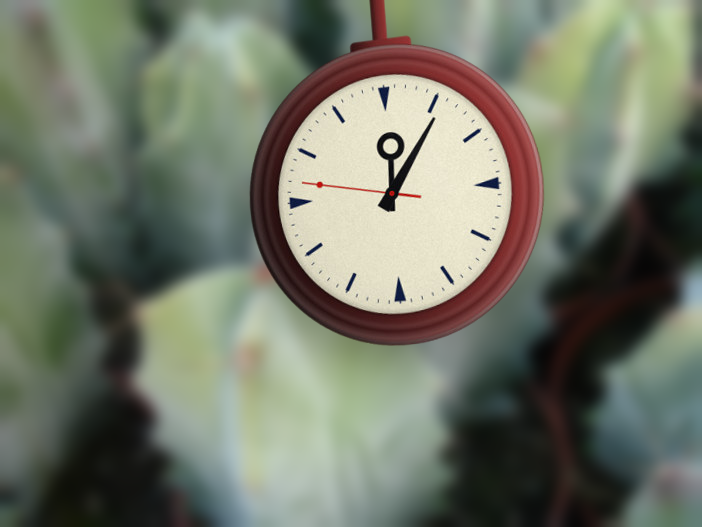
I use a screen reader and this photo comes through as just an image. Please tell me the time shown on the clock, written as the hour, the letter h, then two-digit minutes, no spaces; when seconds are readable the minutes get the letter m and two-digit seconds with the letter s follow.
12h05m47s
